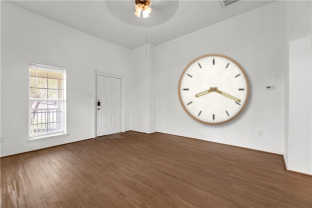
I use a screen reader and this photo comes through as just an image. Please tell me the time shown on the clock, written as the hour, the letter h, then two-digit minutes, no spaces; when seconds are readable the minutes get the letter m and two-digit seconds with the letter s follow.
8h19
